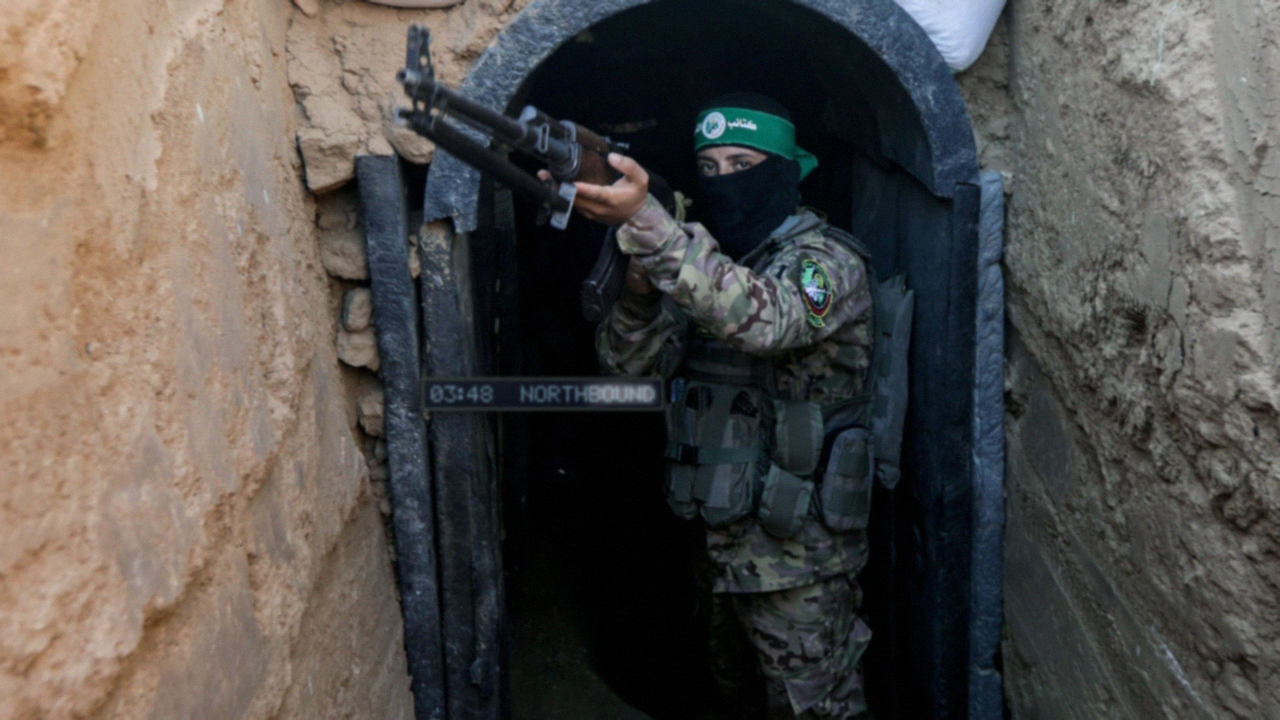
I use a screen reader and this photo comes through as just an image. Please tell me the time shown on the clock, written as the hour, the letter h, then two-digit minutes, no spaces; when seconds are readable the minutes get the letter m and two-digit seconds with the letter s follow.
3h48
